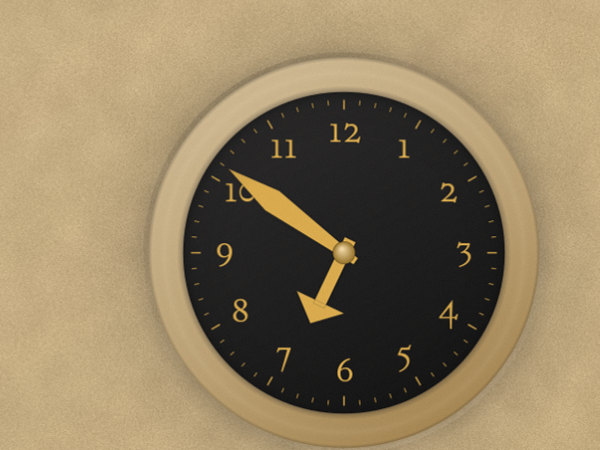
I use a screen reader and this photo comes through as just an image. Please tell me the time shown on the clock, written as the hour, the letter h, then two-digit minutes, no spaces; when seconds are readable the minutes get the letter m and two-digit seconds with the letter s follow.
6h51
